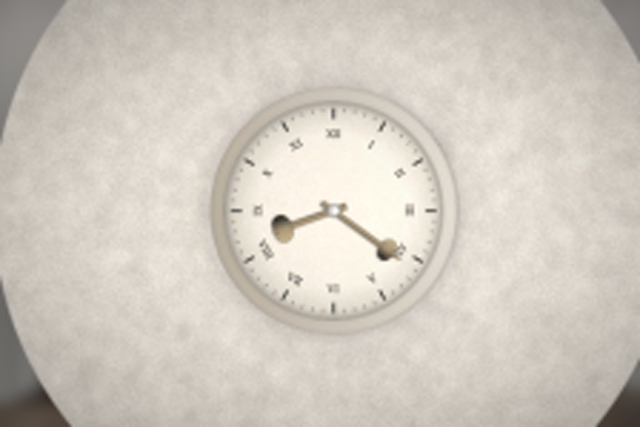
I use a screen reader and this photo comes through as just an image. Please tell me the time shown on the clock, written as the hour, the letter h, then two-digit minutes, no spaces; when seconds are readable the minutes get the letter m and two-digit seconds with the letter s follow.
8h21
